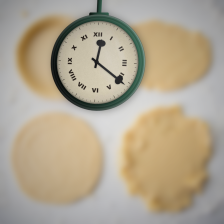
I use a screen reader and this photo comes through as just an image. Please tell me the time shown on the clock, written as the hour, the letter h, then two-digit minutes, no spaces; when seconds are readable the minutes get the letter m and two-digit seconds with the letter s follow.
12h21
